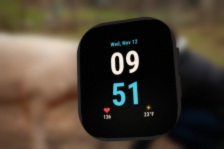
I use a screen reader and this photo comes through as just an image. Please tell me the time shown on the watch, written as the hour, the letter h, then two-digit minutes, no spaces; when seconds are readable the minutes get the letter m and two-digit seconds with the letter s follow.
9h51
